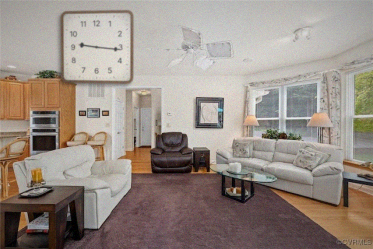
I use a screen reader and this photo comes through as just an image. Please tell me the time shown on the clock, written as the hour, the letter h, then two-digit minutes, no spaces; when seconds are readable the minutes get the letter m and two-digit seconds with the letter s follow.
9h16
